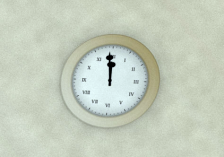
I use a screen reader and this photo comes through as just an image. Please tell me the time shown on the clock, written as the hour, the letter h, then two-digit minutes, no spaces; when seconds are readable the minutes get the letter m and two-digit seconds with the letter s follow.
11h59
